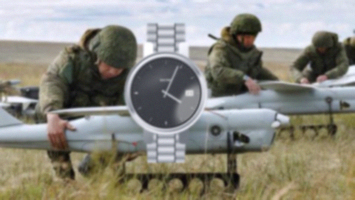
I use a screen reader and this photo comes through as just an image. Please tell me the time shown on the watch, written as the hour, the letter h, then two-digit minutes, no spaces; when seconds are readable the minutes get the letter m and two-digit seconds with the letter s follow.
4h04
